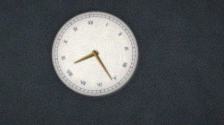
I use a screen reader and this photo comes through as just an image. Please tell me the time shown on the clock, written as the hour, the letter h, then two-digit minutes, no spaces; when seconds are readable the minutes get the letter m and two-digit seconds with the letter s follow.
8h26
